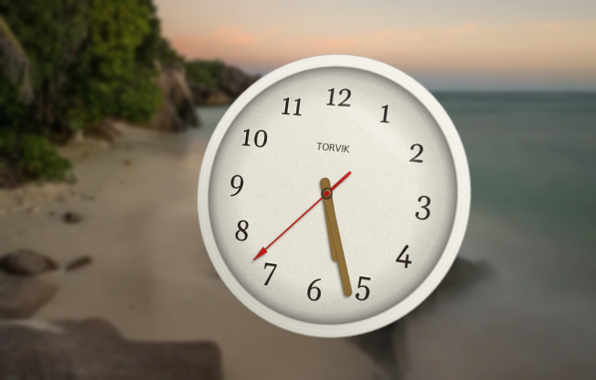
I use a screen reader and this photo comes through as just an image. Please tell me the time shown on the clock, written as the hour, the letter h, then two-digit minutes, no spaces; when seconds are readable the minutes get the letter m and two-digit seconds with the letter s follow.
5h26m37s
